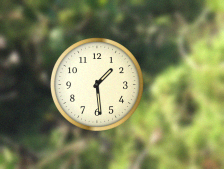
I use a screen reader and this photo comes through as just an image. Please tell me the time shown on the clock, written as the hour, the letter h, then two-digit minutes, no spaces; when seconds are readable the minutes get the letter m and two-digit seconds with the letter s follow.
1h29
